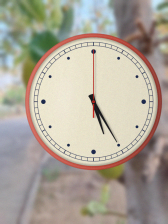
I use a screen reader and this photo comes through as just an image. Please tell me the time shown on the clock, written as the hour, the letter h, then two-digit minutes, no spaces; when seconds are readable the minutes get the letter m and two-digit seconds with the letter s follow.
5h25m00s
